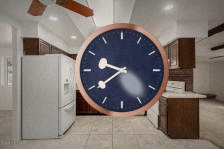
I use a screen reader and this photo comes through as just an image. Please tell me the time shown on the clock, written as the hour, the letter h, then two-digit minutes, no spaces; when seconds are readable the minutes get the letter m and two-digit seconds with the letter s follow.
9h39
